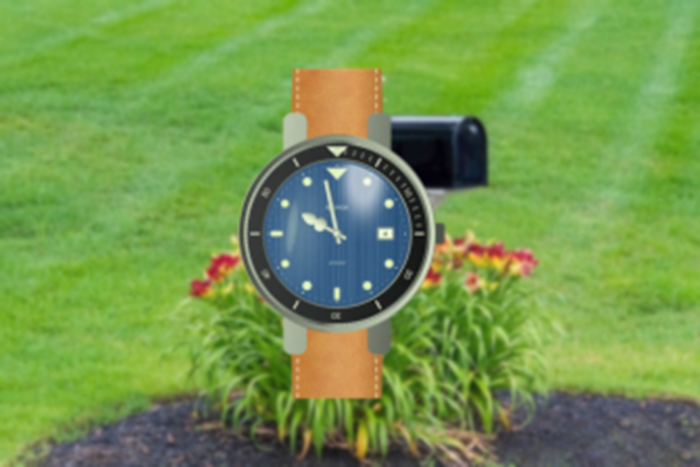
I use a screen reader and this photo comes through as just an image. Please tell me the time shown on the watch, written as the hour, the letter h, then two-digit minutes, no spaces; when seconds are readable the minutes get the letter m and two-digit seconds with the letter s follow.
9h58
